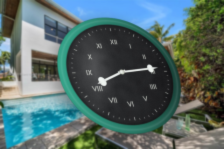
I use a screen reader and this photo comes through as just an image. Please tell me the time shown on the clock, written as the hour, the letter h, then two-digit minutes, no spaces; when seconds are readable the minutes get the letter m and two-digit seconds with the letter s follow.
8h14
